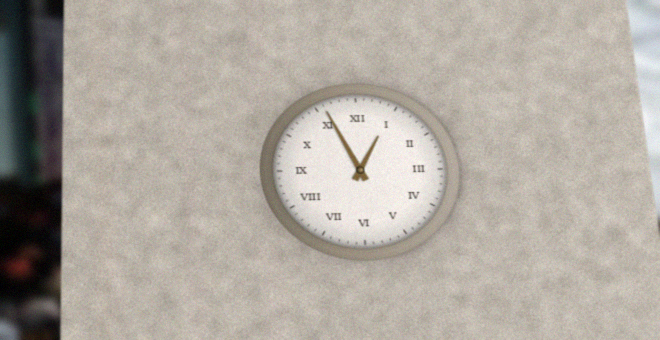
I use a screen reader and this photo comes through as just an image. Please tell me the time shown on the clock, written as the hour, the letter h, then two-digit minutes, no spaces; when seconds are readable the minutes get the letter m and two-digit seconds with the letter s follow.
12h56
